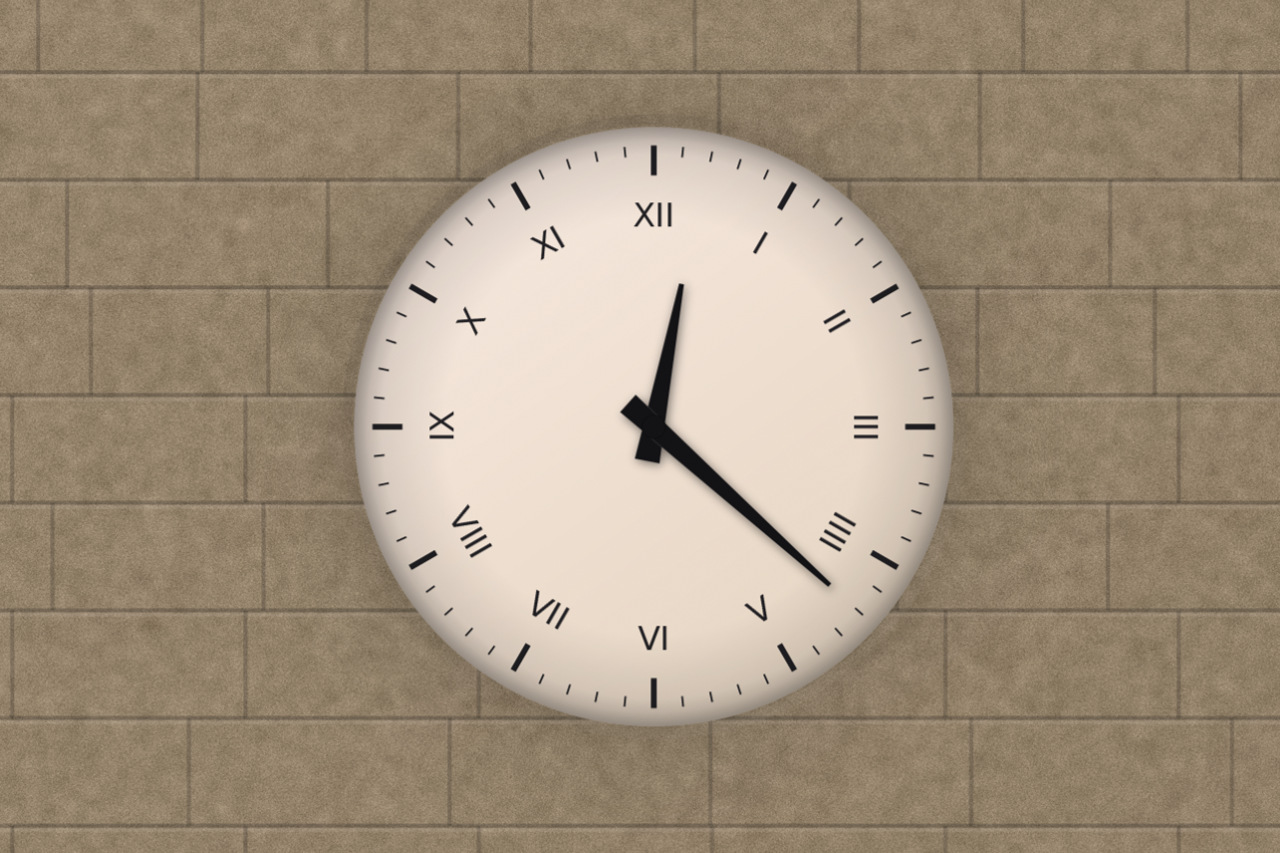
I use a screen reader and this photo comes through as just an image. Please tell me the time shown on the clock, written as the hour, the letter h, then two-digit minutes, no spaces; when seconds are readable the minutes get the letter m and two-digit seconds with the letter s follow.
12h22
